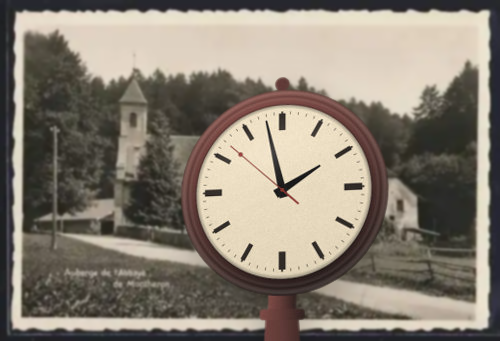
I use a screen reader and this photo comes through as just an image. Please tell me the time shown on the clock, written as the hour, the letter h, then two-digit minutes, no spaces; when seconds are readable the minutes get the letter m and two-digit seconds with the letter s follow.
1h57m52s
